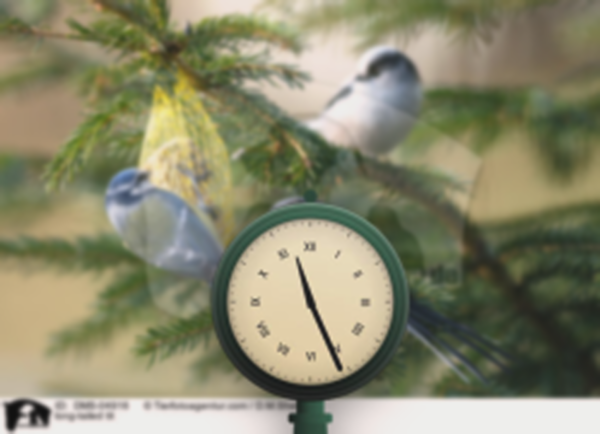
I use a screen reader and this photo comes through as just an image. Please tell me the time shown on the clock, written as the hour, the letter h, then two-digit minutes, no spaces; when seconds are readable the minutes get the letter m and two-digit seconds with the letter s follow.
11h26
